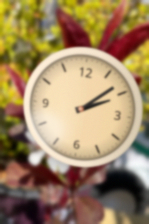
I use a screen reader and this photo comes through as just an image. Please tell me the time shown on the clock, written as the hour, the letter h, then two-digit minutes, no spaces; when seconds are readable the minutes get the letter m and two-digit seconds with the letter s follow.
2h08
